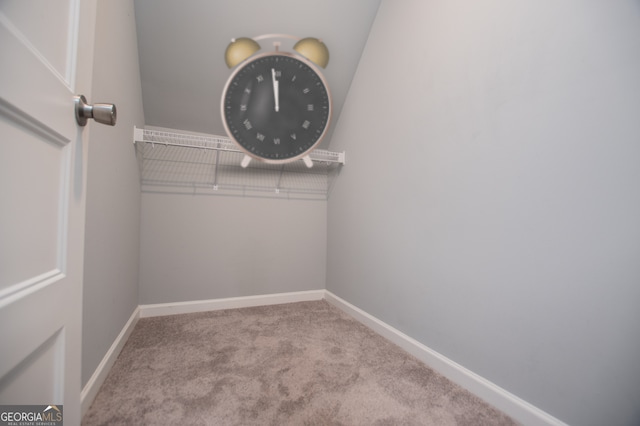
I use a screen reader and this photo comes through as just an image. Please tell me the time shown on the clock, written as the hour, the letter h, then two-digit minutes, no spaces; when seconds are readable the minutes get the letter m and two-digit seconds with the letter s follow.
11h59
